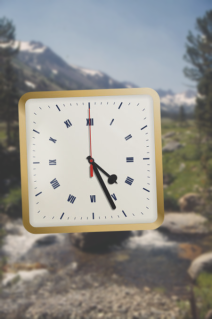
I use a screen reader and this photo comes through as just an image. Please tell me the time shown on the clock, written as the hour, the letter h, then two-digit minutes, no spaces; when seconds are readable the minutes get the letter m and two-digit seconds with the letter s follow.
4h26m00s
